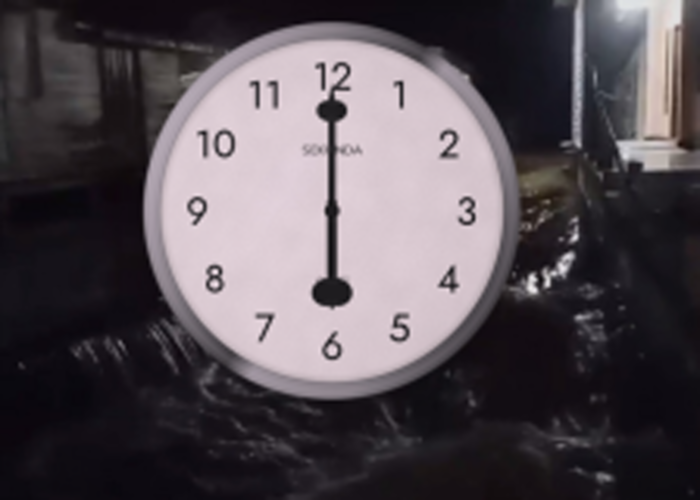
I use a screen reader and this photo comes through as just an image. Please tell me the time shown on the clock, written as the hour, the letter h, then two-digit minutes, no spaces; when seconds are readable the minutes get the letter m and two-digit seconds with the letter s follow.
6h00
